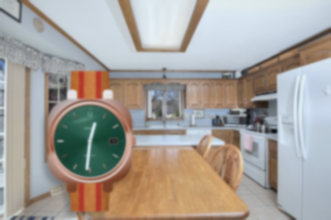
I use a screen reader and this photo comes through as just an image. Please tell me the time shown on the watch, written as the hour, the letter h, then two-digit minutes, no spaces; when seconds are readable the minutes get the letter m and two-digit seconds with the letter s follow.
12h31
